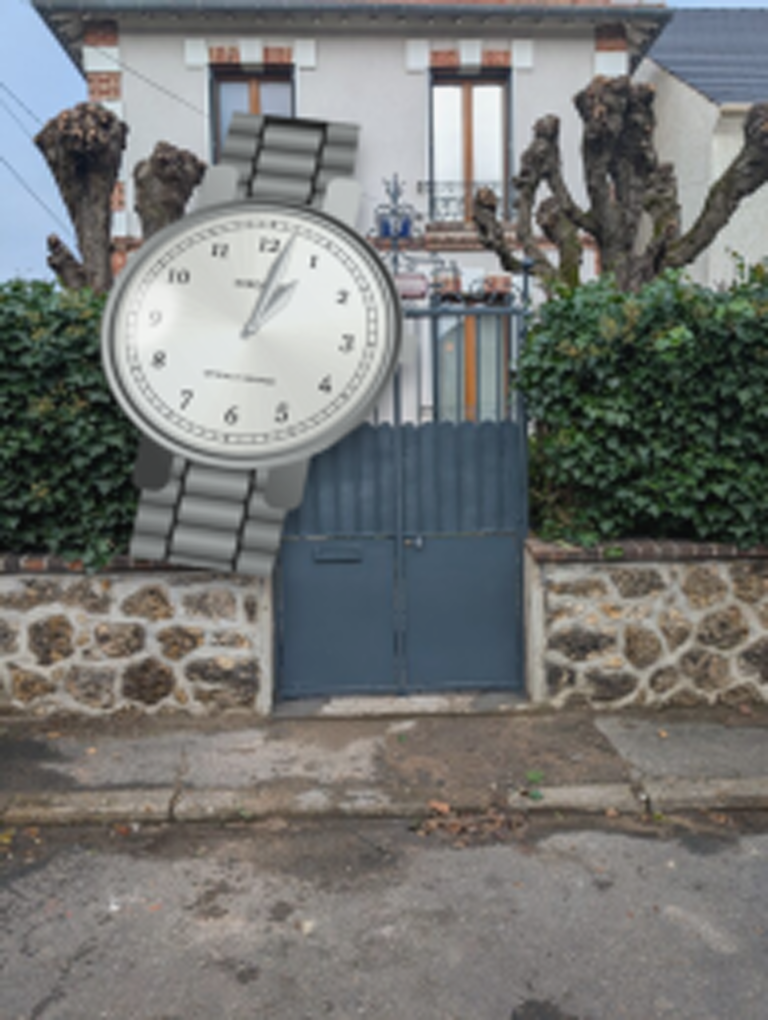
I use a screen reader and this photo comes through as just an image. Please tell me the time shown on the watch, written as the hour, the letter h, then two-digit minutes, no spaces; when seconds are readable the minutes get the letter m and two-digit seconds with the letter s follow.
1h02
